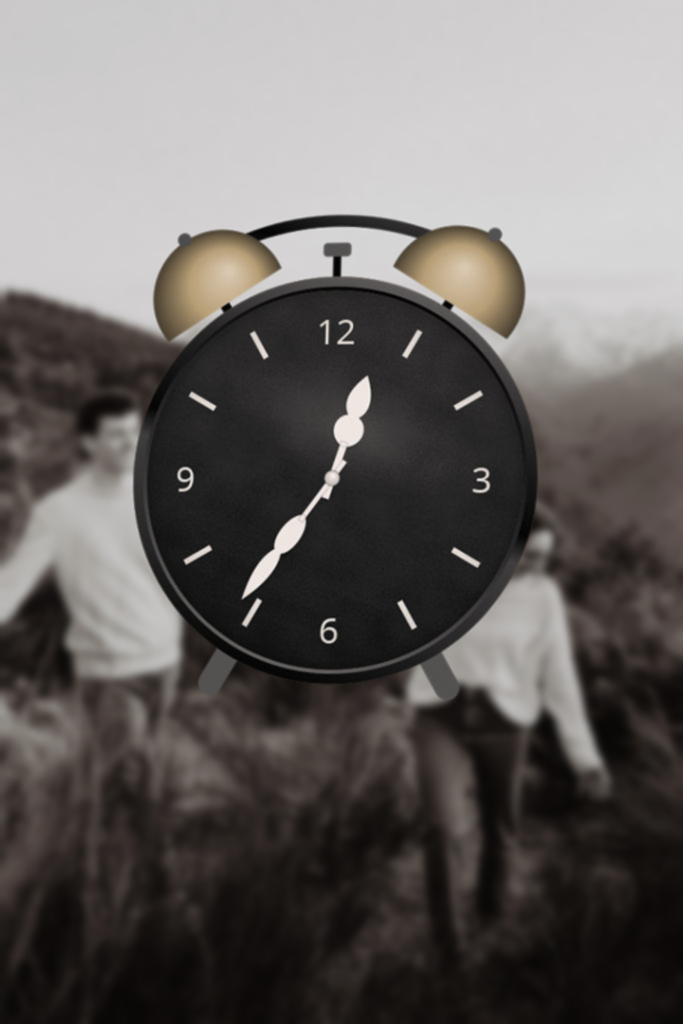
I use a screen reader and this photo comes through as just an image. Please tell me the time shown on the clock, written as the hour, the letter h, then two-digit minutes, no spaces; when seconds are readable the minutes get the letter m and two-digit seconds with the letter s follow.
12h36
